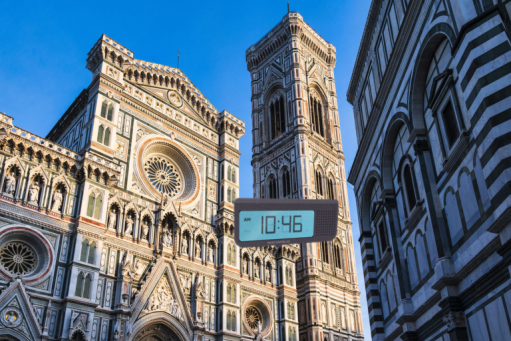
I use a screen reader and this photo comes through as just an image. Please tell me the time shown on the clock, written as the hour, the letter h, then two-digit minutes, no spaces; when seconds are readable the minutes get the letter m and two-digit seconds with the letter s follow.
10h46
